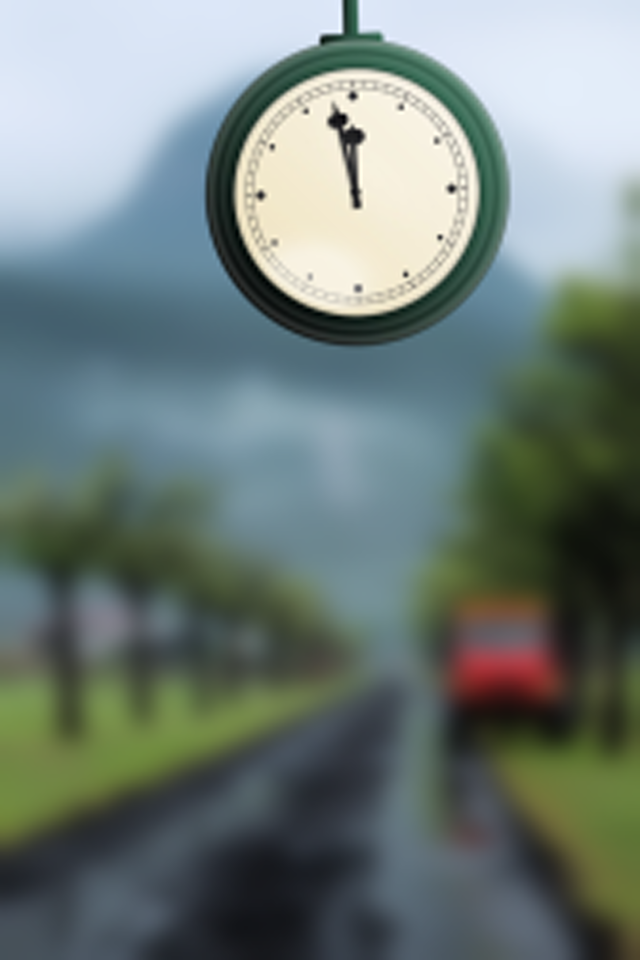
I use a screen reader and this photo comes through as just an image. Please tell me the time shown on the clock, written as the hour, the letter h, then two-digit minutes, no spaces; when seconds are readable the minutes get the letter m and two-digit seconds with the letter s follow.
11h58
